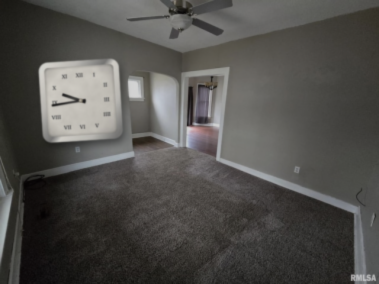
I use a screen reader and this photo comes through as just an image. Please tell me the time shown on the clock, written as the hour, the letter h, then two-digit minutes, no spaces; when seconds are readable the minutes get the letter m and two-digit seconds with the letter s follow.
9h44
